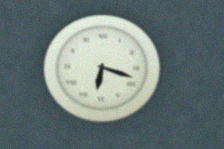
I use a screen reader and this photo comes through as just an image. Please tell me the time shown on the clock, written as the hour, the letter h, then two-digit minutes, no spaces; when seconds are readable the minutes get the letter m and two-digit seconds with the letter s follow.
6h18
